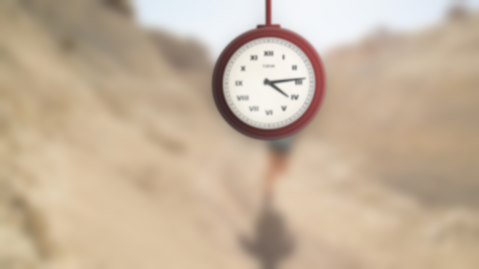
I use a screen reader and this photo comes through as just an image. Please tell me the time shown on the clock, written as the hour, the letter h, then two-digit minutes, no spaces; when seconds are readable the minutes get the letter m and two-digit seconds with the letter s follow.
4h14
